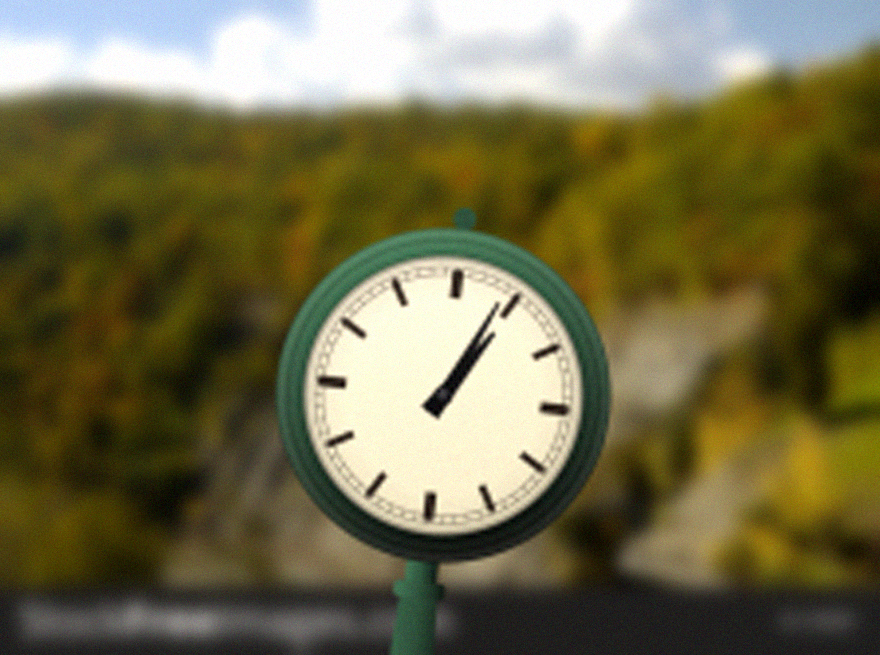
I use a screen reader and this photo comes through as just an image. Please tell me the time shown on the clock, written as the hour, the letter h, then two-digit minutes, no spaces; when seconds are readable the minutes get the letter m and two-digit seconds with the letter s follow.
1h04
